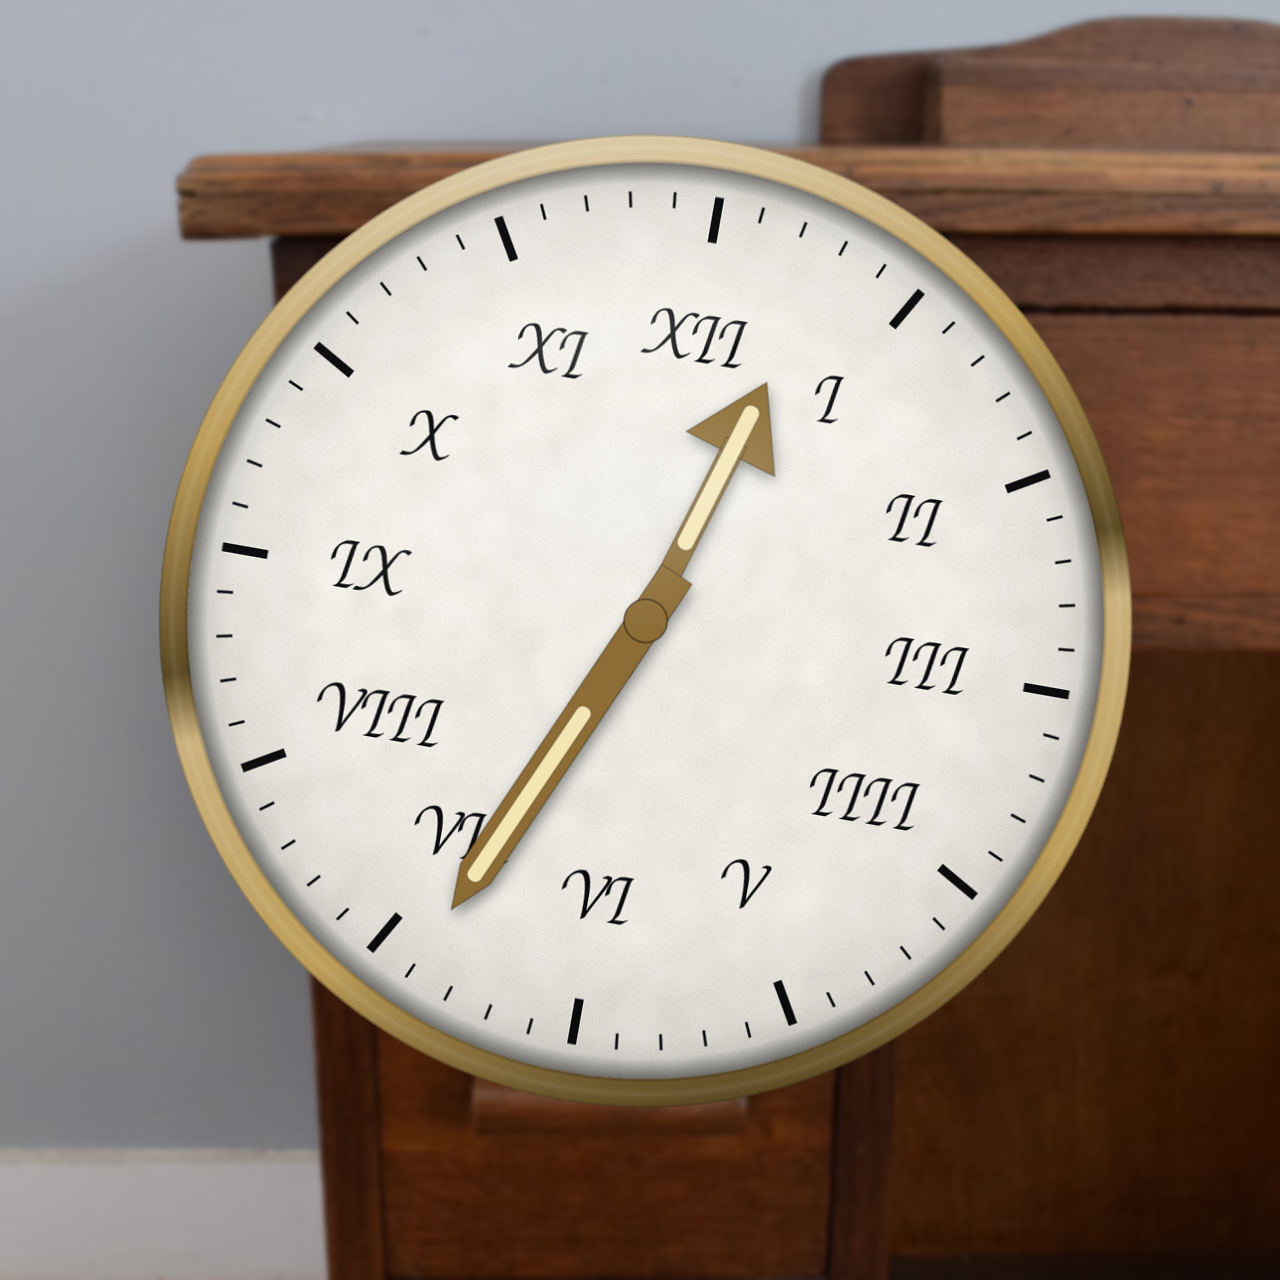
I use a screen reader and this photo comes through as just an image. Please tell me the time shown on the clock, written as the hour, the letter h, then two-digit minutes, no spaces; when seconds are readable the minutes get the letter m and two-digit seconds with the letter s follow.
12h34
